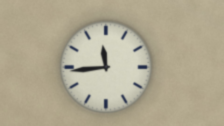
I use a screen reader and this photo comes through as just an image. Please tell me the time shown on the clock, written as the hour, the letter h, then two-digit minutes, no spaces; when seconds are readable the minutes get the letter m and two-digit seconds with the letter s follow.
11h44
